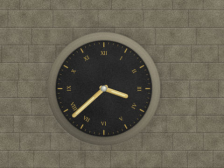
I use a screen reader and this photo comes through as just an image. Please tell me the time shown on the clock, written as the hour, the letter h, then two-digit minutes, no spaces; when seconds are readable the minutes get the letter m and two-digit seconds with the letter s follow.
3h38
